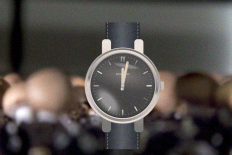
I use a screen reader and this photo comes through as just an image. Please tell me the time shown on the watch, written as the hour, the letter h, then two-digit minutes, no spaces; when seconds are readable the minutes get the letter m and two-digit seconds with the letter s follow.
12h02
